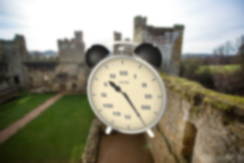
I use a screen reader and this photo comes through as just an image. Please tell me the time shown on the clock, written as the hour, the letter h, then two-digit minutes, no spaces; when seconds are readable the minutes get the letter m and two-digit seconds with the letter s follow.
10h25
